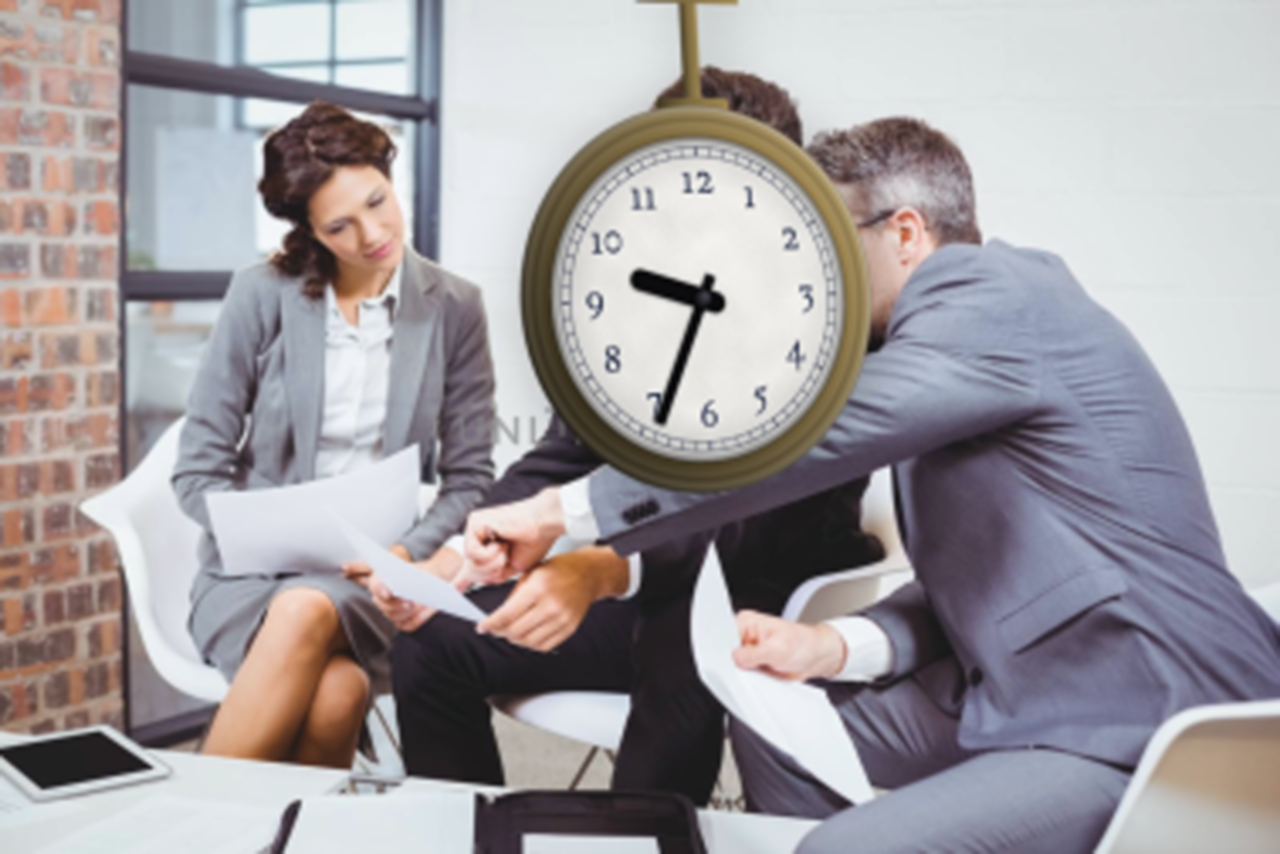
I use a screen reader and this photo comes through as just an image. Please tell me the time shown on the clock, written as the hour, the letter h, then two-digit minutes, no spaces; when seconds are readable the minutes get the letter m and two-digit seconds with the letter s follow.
9h34
